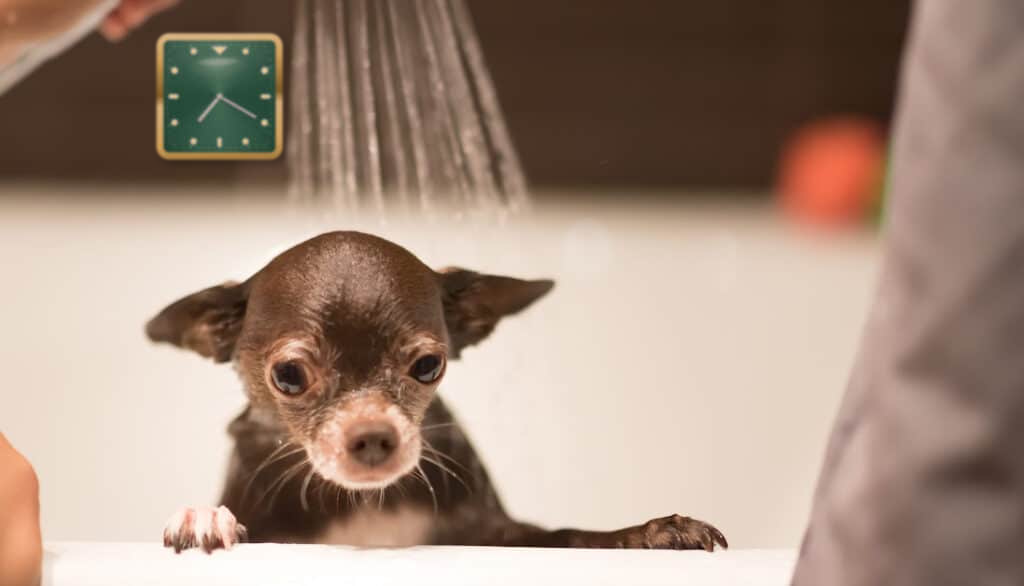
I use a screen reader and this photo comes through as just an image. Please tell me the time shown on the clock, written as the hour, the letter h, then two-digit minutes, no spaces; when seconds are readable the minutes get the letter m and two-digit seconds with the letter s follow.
7h20
